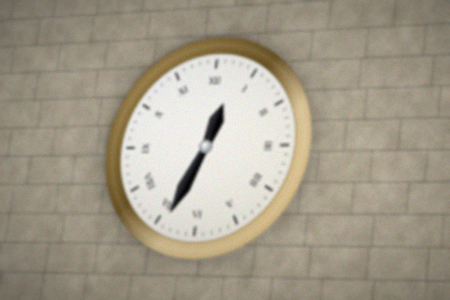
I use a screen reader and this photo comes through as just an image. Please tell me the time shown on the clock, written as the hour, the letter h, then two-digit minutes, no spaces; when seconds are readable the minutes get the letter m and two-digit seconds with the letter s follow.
12h34
